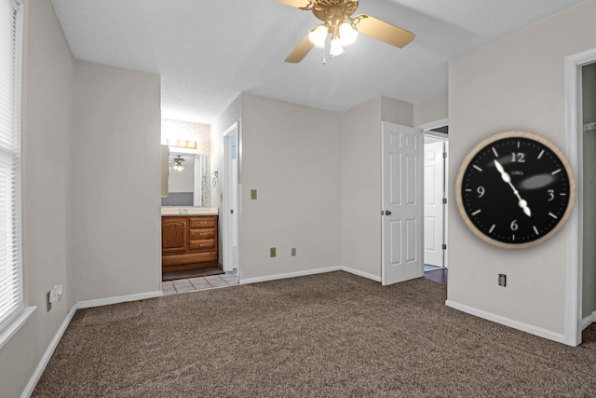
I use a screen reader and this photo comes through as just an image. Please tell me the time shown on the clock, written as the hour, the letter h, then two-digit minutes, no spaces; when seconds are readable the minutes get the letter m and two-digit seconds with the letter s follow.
4h54
